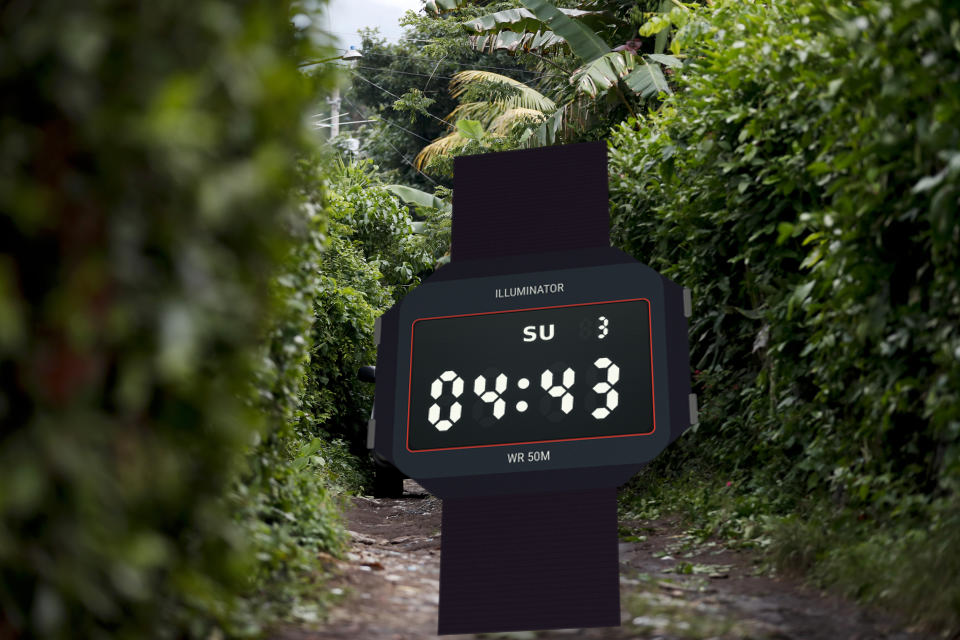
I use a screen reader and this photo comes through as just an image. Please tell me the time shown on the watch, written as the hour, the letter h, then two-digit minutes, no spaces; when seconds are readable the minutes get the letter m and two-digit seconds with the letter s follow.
4h43
